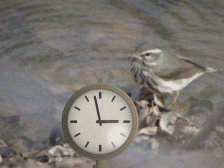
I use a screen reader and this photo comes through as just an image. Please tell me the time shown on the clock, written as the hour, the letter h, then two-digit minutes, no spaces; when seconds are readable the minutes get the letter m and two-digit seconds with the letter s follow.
2h58
